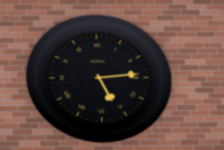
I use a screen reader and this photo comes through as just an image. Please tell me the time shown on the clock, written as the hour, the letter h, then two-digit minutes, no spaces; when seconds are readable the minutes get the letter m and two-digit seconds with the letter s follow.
5h14
